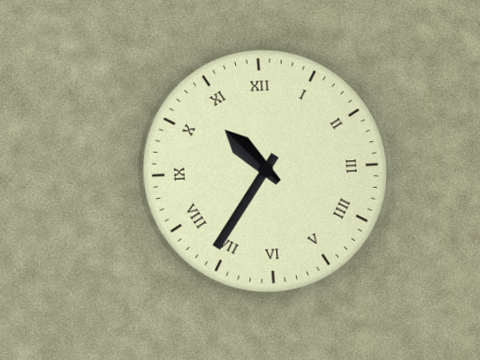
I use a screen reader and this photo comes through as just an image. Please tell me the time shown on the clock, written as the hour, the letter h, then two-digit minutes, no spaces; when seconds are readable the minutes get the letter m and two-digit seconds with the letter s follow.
10h36
